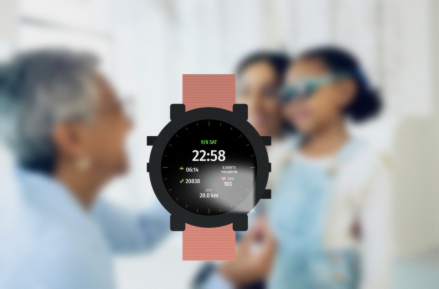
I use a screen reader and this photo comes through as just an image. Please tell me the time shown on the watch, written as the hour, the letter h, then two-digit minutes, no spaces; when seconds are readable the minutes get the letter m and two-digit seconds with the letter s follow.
22h58
